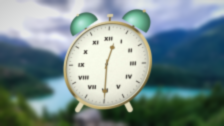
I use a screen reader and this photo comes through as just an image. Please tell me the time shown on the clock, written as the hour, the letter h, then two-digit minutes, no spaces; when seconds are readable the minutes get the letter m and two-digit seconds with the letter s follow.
12h30
